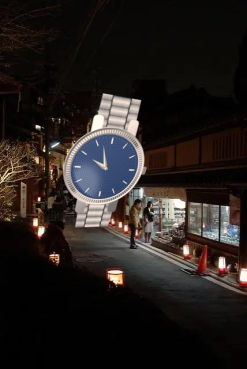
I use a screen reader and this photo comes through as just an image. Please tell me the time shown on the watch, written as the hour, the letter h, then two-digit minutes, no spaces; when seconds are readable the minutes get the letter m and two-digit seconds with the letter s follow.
9h57
